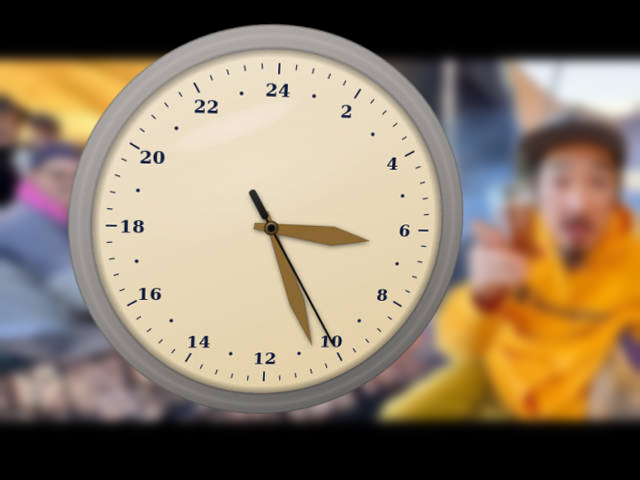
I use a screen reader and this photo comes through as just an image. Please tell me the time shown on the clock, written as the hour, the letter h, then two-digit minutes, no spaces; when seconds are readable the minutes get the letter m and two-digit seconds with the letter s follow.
6h26m25s
